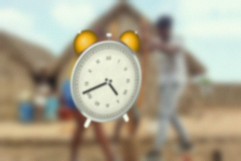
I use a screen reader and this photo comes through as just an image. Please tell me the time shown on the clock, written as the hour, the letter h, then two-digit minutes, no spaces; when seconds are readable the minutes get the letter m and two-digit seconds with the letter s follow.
4h42
